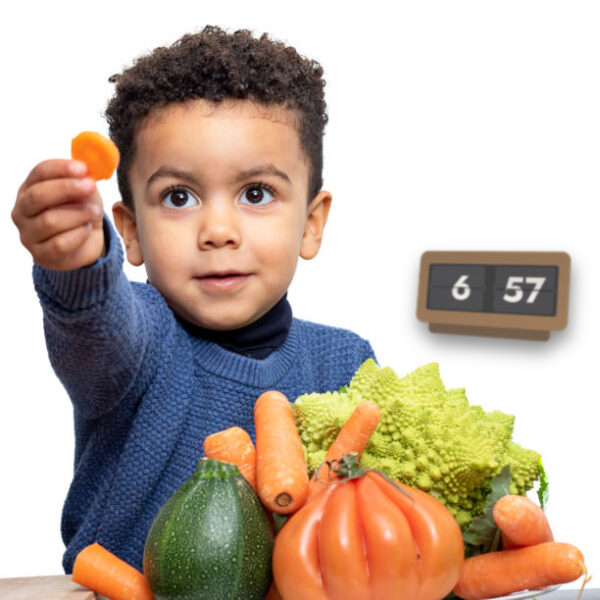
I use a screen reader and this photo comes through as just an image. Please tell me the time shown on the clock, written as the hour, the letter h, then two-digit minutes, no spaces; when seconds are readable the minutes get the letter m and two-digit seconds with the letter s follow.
6h57
